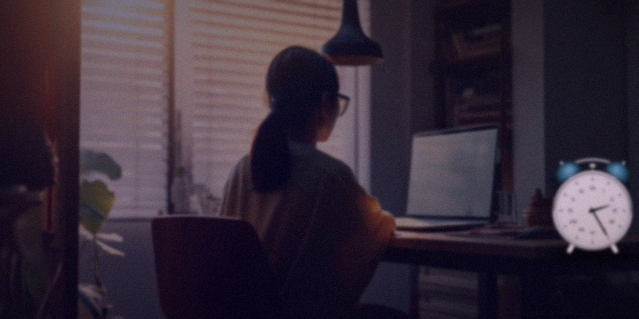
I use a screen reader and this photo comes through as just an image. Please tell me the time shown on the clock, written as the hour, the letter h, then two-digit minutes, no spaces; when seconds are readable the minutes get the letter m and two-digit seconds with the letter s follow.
2h25
